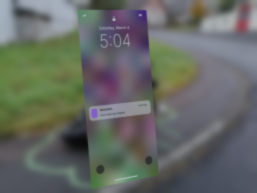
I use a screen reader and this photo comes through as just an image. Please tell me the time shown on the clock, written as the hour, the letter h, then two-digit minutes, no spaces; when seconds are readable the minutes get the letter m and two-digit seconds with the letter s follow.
5h04
